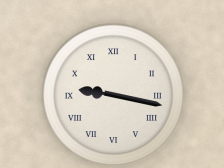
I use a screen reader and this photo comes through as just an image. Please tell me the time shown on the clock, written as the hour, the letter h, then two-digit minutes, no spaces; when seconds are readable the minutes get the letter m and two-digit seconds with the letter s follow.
9h17
